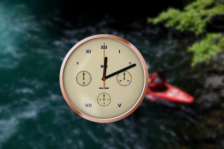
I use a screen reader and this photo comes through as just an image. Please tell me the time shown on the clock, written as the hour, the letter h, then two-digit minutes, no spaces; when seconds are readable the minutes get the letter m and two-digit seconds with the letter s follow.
12h11
